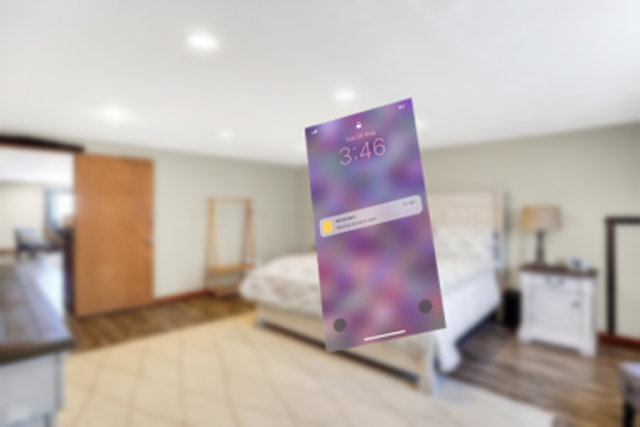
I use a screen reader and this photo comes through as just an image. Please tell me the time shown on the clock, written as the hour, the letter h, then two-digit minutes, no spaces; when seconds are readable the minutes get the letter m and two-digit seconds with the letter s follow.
3h46
